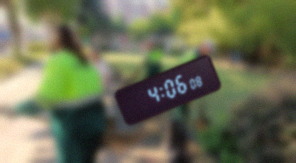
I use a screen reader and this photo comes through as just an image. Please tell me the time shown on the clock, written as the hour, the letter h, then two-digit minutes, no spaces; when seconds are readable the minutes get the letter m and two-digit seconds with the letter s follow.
4h06
